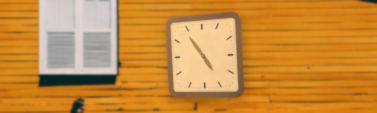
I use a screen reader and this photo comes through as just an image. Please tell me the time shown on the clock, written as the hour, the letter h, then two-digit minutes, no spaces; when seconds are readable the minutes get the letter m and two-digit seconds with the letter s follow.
4h54
